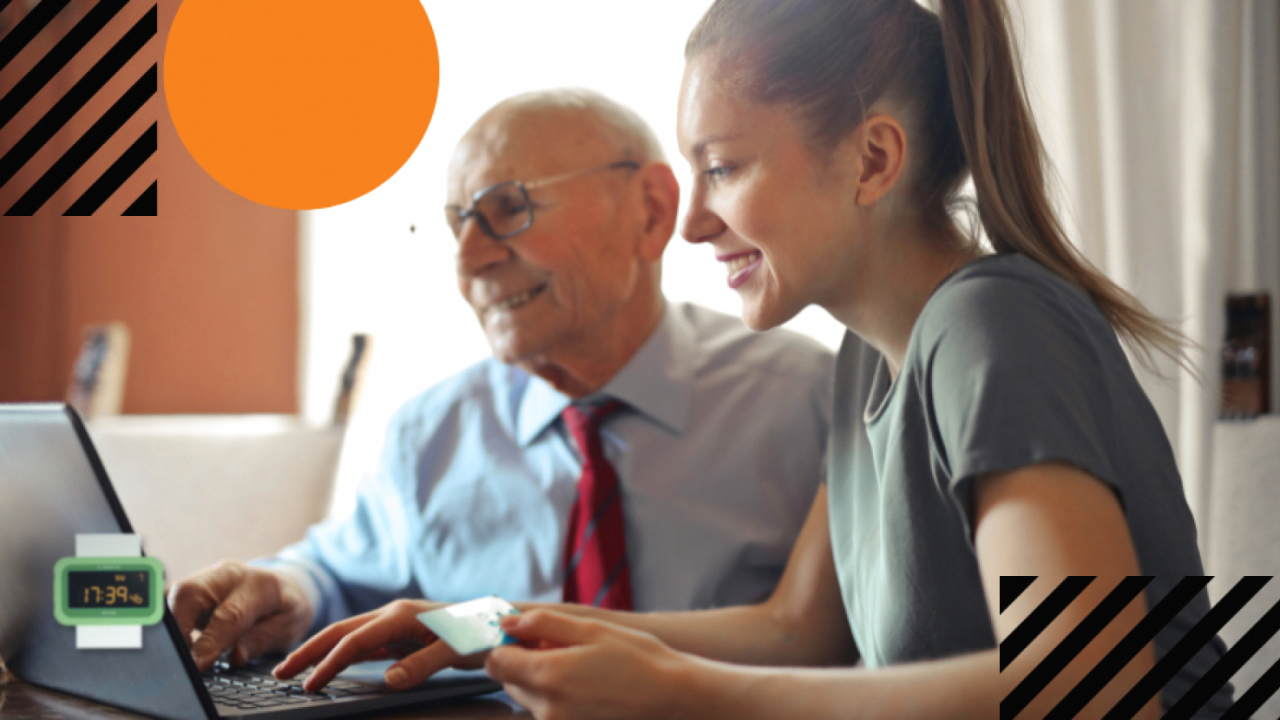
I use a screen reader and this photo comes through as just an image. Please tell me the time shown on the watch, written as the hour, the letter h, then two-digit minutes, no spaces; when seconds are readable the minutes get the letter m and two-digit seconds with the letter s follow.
17h39
